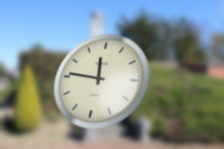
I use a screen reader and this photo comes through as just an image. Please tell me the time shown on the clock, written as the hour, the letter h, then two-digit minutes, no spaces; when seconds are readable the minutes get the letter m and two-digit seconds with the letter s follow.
11h46
